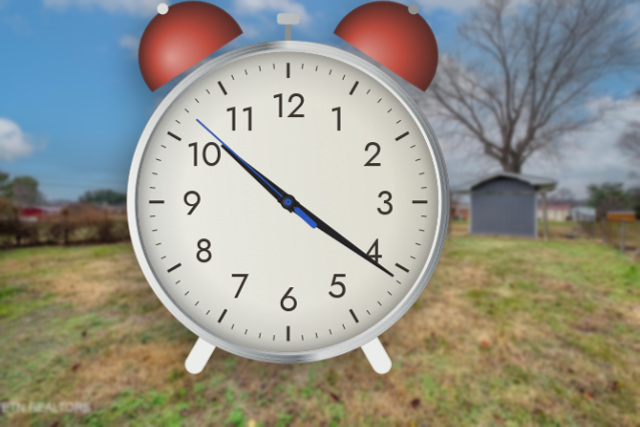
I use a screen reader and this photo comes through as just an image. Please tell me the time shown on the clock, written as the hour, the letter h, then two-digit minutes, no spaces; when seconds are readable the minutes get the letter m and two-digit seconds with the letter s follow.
10h20m52s
